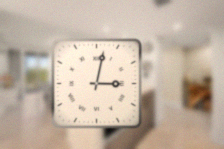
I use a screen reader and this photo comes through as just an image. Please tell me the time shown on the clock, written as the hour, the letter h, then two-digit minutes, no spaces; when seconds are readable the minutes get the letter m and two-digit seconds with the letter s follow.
3h02
